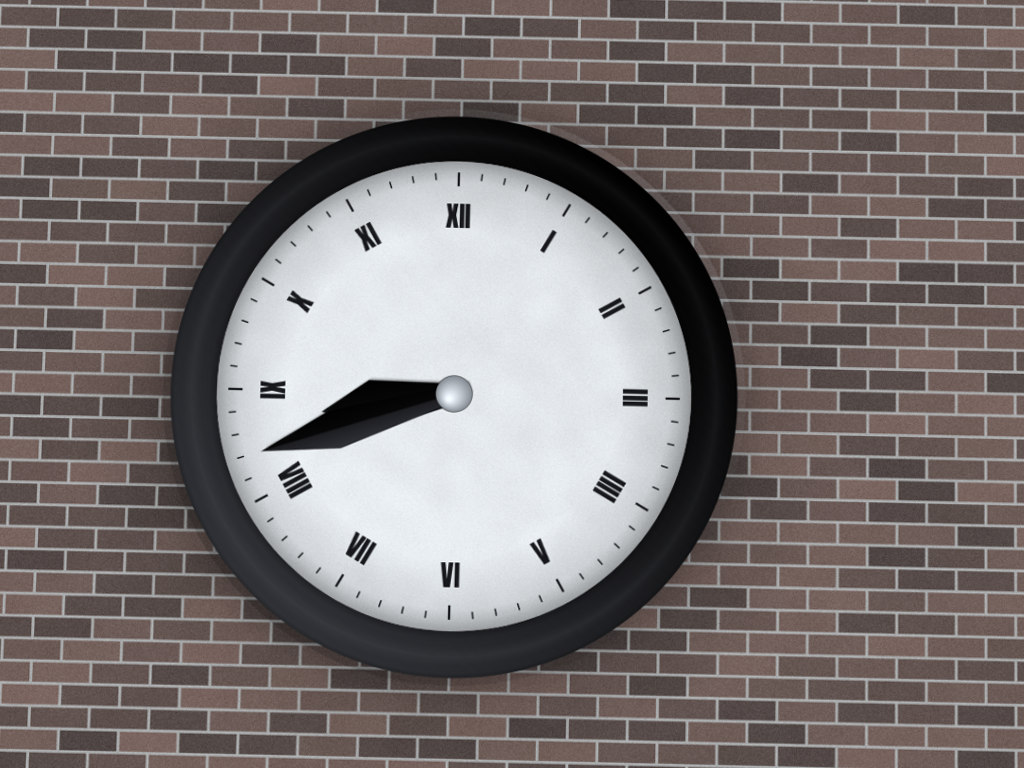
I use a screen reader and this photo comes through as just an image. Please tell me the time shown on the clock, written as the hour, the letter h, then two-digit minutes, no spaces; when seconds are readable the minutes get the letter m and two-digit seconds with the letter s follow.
8h42
